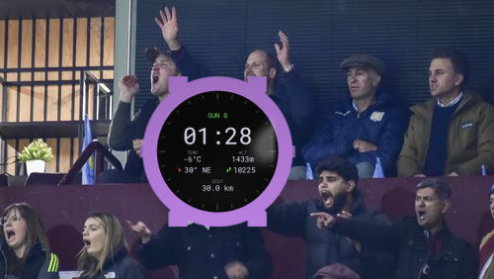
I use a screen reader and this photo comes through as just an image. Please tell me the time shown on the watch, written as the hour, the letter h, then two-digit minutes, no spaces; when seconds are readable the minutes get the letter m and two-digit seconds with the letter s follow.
1h28
